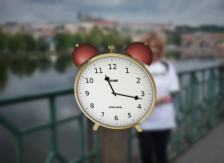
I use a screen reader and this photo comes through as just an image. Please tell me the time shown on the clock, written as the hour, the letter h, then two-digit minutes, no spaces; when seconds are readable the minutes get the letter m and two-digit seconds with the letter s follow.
11h17
